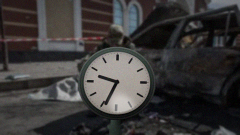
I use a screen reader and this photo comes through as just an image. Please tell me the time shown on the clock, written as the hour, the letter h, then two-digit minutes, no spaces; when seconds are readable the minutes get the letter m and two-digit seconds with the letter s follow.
9h34
